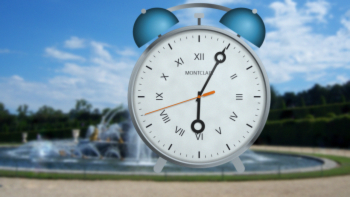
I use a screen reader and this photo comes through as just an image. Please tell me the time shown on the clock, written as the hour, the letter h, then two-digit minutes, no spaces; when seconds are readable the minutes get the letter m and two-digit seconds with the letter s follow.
6h04m42s
